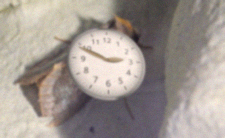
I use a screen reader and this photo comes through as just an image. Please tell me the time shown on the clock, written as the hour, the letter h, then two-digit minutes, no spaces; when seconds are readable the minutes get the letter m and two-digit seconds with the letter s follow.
2h49
